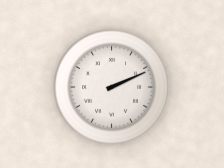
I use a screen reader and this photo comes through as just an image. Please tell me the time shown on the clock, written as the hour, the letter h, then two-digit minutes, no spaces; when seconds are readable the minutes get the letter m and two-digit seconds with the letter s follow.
2h11
